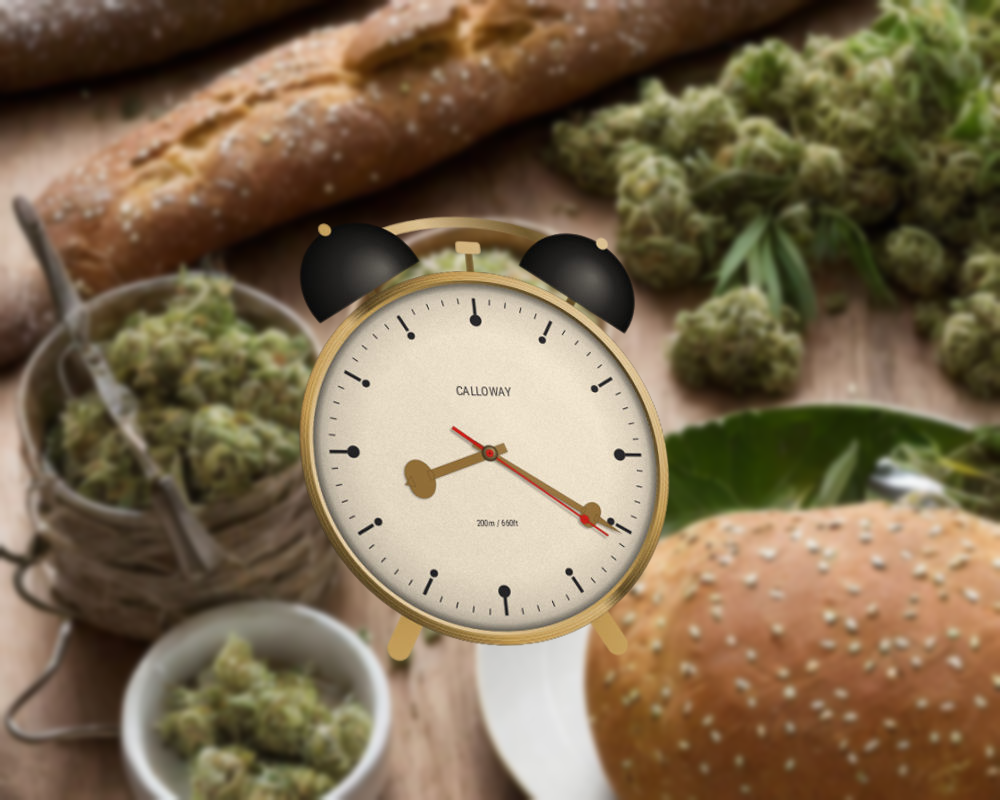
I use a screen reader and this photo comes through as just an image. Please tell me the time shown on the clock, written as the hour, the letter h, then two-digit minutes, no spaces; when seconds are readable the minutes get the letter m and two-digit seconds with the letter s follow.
8h20m21s
